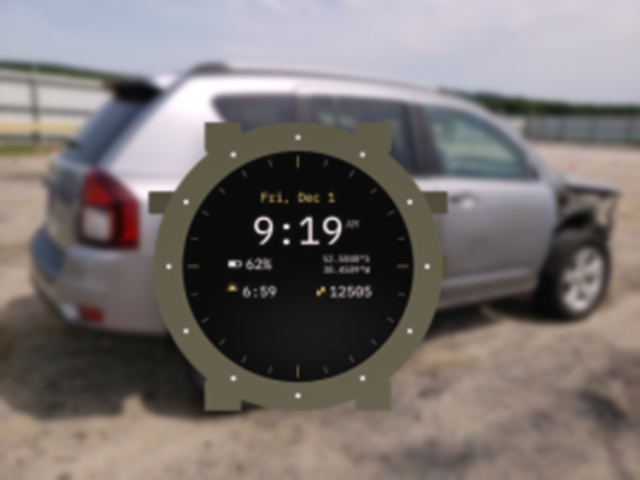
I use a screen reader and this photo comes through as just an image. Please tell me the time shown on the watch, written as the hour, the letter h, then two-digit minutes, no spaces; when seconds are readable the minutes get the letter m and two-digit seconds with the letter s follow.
9h19
